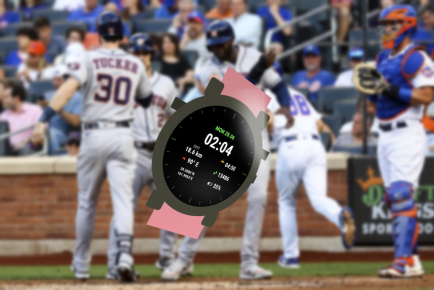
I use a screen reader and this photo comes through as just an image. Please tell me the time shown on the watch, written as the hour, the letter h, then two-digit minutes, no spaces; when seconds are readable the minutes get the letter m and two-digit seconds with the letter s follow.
2h04
